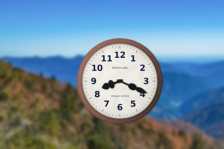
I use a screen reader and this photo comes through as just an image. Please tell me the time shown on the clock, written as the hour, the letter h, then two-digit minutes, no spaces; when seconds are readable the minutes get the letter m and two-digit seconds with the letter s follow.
8h19
